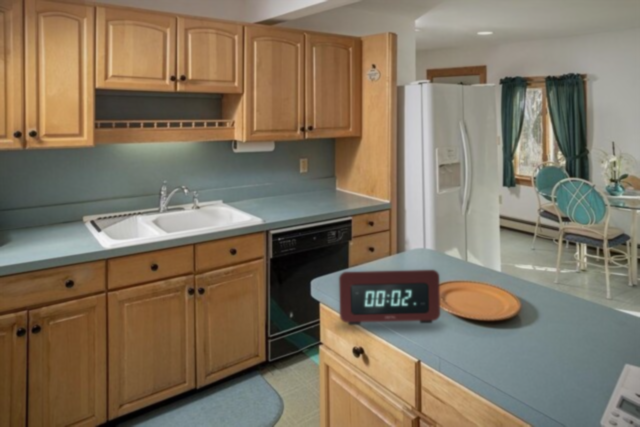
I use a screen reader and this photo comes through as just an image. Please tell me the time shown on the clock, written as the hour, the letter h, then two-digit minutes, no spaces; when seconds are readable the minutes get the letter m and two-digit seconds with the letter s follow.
0h02
